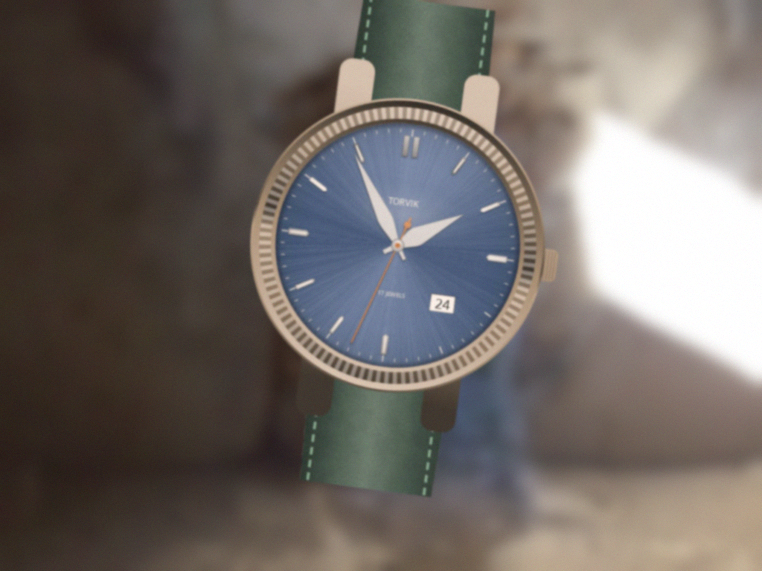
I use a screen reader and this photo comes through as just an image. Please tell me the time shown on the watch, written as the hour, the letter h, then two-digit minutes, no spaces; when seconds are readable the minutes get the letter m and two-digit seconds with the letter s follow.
1h54m33s
